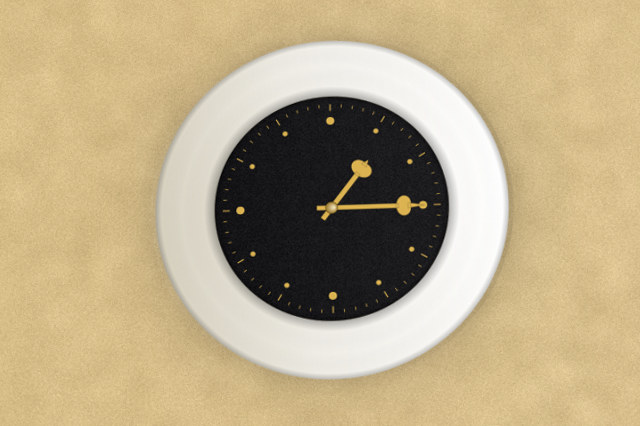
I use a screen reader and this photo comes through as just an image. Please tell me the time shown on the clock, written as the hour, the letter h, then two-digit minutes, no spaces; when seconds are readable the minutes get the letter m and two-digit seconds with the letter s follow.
1h15
